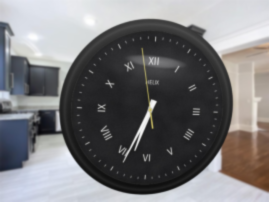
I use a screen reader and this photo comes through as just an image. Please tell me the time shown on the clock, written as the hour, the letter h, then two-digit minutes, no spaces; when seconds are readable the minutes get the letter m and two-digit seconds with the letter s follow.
6h33m58s
